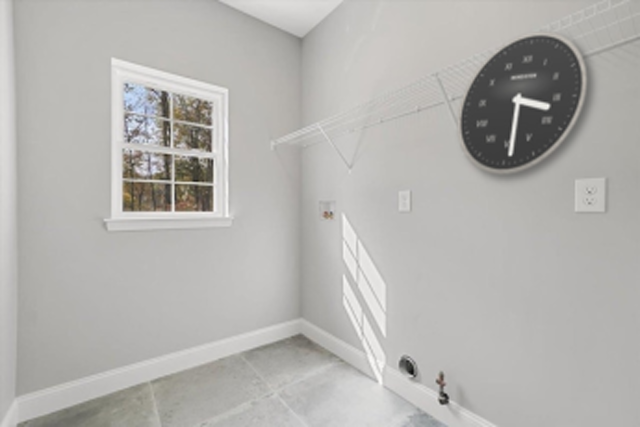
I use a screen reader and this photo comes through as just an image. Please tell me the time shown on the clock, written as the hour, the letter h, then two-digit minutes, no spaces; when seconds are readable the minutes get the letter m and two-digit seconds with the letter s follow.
3h29
